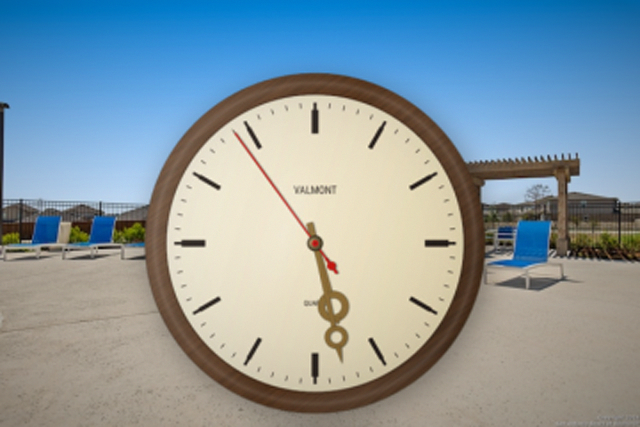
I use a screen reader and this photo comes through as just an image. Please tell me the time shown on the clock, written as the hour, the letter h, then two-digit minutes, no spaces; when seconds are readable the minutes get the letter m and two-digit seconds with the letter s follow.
5h27m54s
